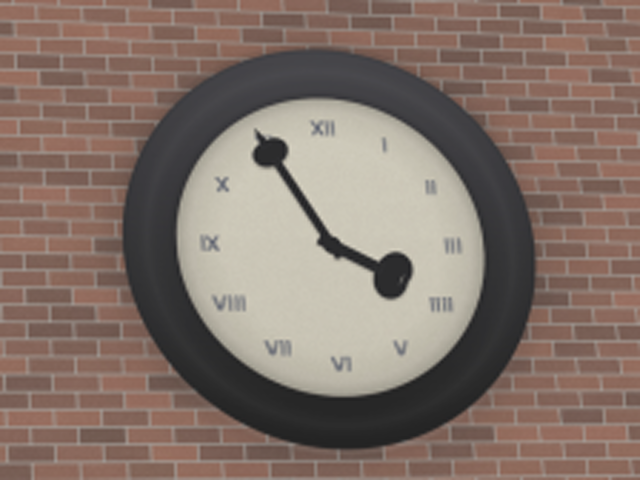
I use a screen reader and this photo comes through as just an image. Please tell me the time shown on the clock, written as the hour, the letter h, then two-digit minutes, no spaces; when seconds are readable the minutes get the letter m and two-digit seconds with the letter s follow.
3h55
